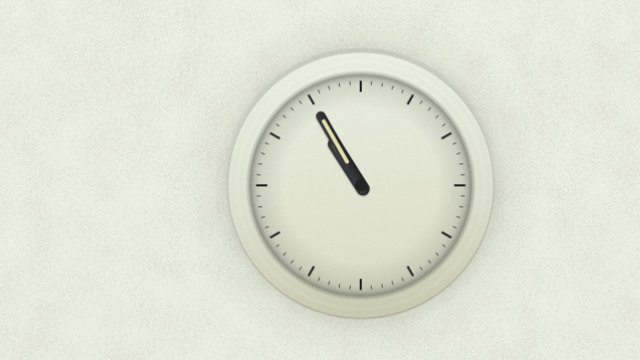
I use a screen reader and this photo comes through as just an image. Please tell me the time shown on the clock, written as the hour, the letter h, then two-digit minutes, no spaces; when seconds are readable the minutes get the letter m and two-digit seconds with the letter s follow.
10h55
